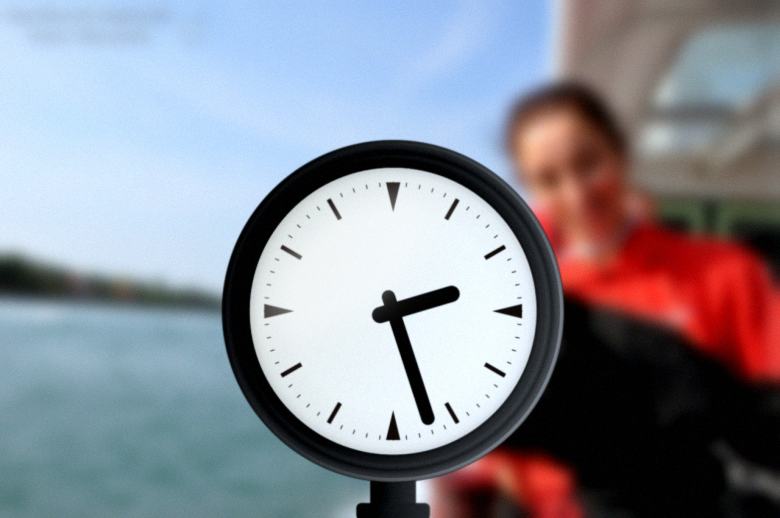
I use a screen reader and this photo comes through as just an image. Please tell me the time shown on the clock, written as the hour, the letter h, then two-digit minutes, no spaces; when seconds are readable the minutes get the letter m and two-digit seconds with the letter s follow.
2h27
